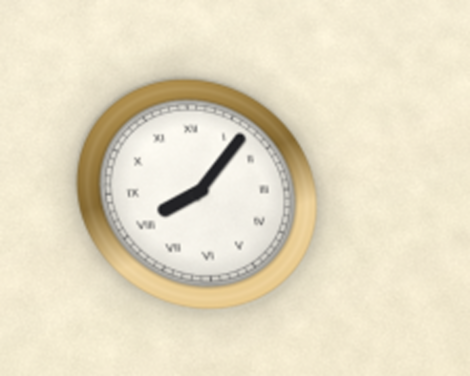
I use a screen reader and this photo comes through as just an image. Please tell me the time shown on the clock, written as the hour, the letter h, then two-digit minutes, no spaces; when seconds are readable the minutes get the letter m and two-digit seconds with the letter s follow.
8h07
